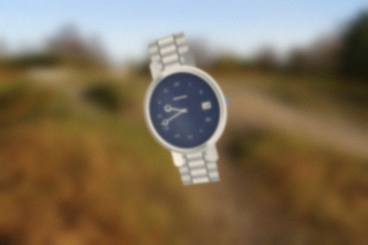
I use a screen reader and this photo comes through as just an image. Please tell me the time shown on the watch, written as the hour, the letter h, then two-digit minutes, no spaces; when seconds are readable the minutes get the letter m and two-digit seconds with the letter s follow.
9h42
